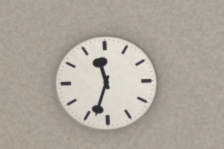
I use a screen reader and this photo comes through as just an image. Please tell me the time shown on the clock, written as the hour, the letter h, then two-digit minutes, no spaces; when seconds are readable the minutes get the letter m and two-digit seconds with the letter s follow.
11h33
